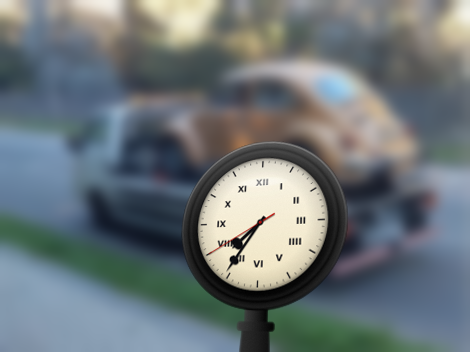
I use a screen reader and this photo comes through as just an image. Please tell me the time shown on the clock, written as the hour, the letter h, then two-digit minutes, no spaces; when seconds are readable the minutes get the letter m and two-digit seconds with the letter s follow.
7h35m40s
